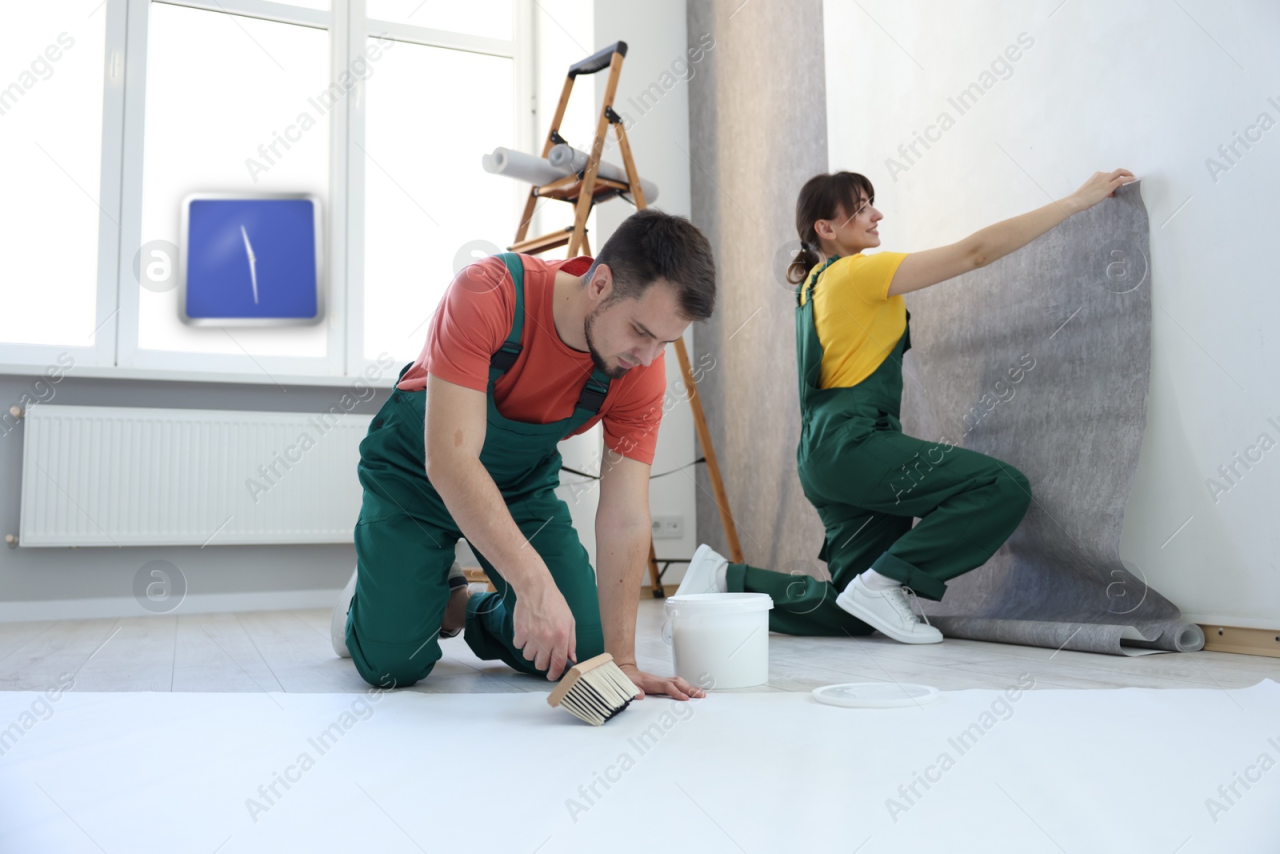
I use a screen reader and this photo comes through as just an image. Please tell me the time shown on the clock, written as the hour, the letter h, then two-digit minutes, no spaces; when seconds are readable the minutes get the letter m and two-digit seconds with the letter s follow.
11h29
